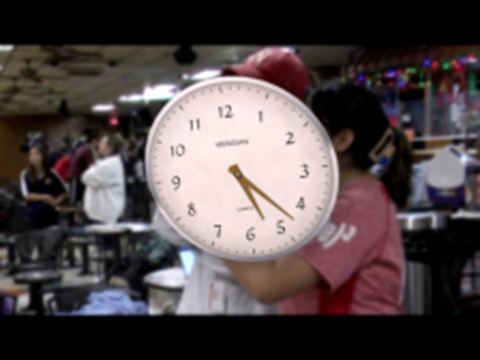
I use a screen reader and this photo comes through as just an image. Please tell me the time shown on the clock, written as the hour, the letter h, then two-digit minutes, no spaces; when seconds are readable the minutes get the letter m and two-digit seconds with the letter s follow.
5h23
